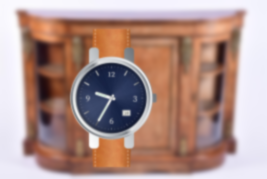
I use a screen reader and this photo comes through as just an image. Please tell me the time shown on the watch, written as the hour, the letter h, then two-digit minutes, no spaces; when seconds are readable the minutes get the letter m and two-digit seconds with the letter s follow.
9h35
